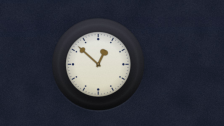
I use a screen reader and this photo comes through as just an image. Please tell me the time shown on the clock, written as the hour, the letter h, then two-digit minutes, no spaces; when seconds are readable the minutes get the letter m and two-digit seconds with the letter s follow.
12h52
